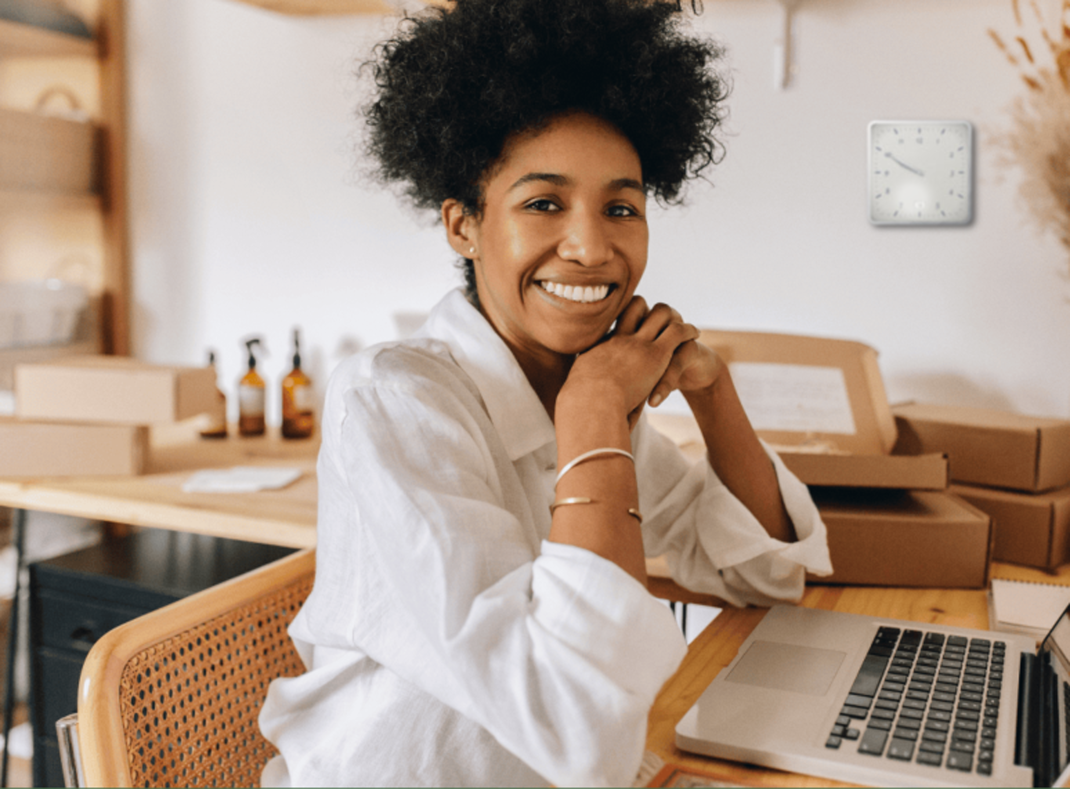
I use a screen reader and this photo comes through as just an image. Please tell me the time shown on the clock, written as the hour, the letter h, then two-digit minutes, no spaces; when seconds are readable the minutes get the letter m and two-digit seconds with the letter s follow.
9h50
